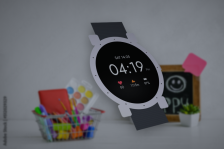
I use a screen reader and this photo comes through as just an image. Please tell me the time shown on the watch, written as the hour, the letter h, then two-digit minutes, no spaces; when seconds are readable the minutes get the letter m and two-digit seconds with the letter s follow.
4h19
